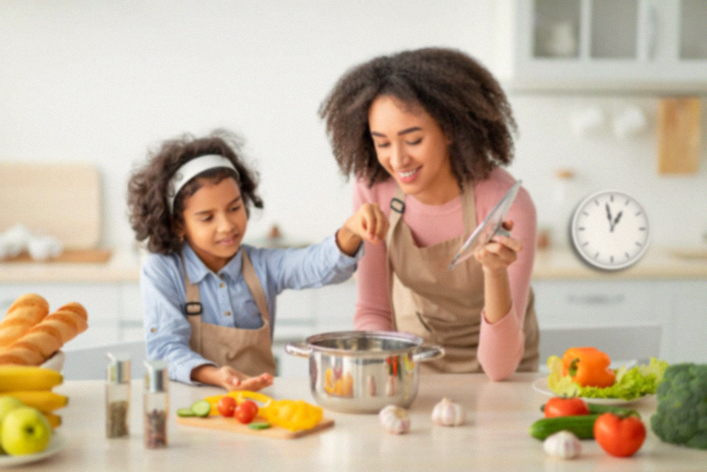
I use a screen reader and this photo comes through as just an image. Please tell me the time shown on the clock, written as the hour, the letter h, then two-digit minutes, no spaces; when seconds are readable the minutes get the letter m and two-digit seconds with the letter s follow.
12h58
